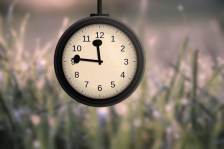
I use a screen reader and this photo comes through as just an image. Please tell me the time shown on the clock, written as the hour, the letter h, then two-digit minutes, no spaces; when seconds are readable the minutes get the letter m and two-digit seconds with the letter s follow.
11h46
